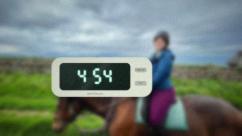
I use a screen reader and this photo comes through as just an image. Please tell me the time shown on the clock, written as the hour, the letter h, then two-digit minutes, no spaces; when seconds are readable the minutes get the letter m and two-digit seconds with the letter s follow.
4h54
